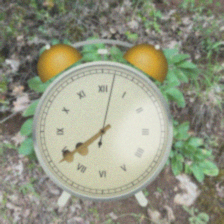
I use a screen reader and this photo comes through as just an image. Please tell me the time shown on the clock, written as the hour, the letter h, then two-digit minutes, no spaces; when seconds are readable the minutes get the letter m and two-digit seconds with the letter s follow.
7h39m02s
